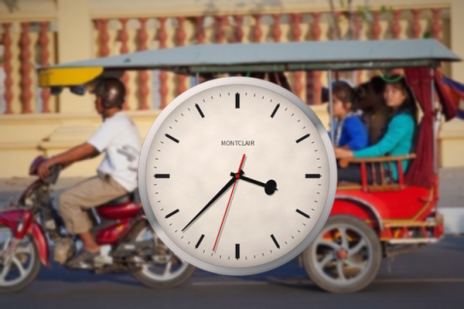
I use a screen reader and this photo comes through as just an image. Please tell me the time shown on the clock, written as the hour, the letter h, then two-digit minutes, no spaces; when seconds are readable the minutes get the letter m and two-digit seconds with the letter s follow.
3h37m33s
